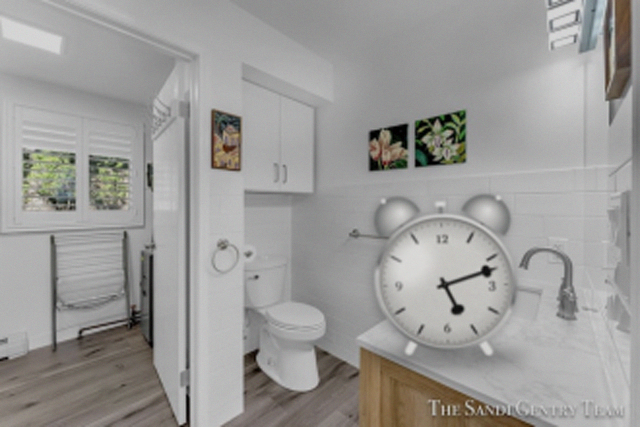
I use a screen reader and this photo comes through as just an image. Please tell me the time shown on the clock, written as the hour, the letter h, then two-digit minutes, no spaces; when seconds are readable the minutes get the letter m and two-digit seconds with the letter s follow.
5h12
